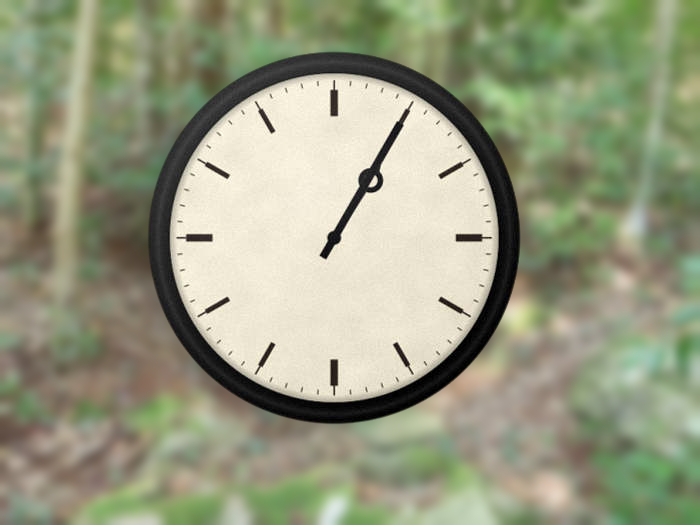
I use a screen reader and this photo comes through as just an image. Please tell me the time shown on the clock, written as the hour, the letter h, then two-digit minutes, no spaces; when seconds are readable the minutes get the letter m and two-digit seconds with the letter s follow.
1h05
